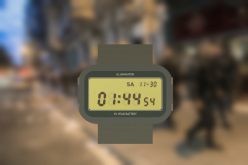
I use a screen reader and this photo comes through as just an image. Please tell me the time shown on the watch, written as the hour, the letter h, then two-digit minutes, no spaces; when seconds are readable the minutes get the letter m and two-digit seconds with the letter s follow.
1h44m54s
